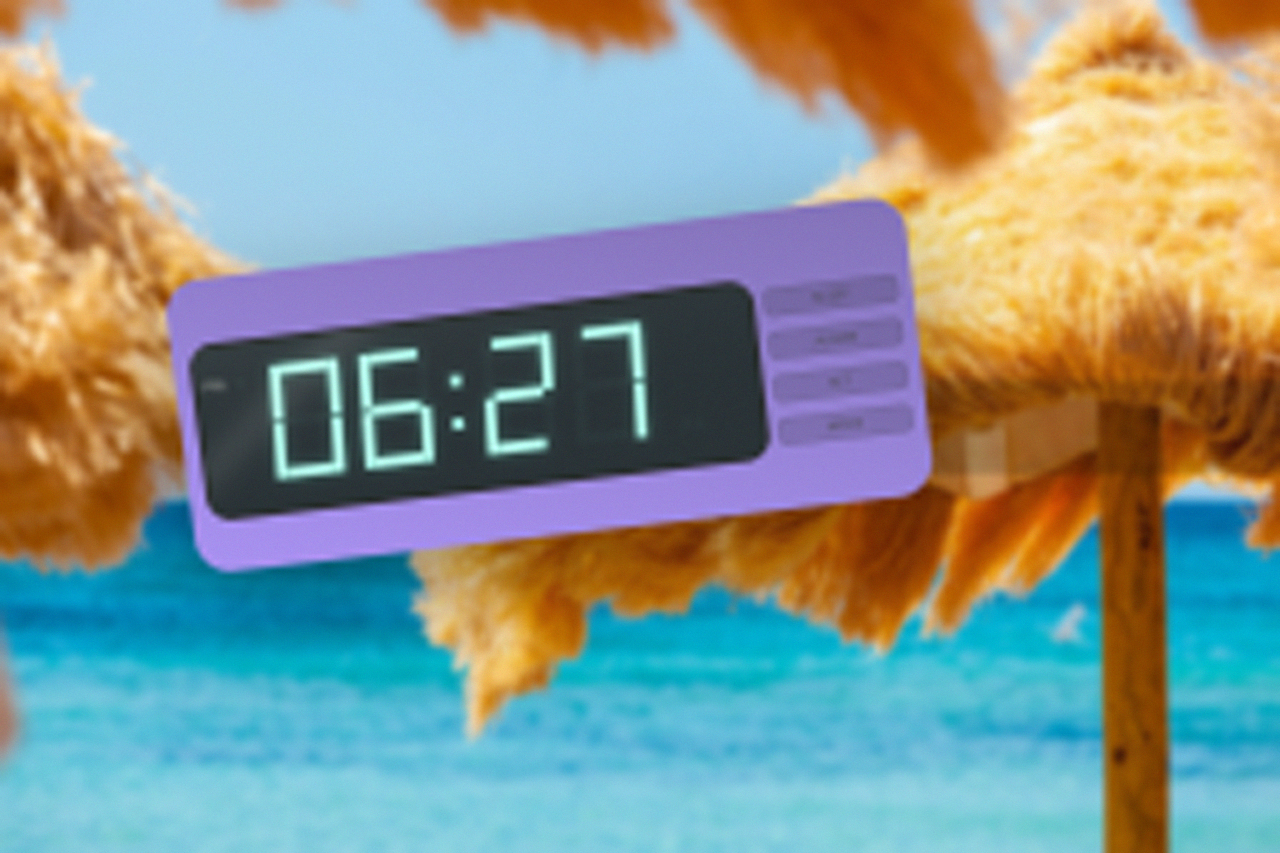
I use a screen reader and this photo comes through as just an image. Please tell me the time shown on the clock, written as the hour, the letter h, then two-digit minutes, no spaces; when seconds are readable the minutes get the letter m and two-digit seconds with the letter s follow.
6h27
